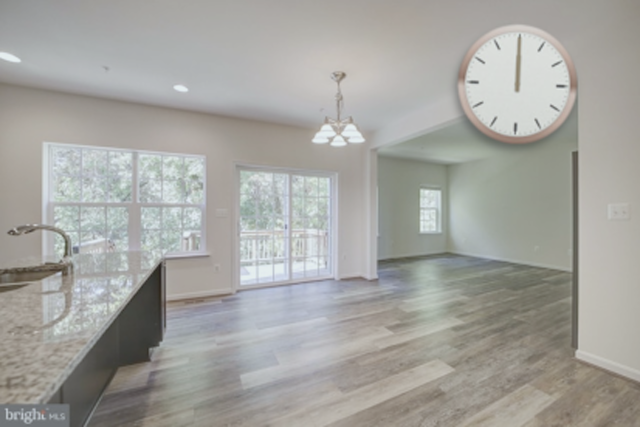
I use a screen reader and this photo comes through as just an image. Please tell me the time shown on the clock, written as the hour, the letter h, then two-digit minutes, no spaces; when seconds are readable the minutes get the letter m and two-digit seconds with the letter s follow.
12h00
